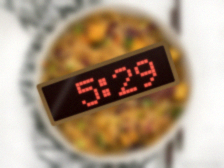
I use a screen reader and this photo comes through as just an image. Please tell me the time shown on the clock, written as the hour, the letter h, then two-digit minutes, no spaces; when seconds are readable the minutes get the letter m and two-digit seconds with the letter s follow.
5h29
